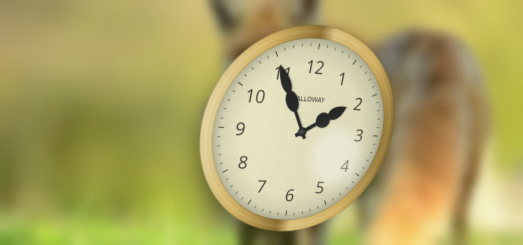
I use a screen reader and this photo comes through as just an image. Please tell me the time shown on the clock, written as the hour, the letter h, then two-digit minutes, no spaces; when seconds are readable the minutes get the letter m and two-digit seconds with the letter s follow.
1h55
